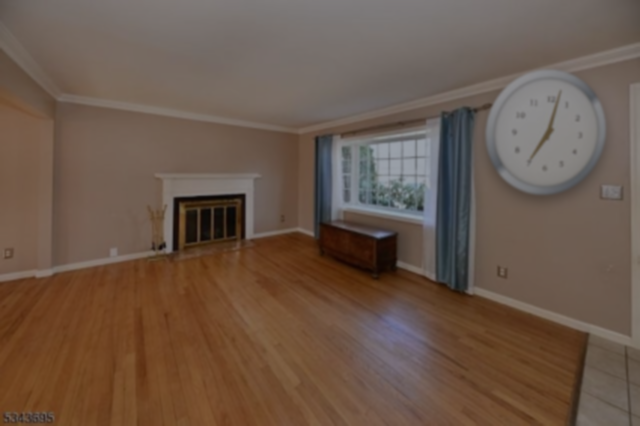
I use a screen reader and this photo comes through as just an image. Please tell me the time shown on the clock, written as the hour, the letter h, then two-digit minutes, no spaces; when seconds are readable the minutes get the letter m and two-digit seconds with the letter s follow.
7h02
